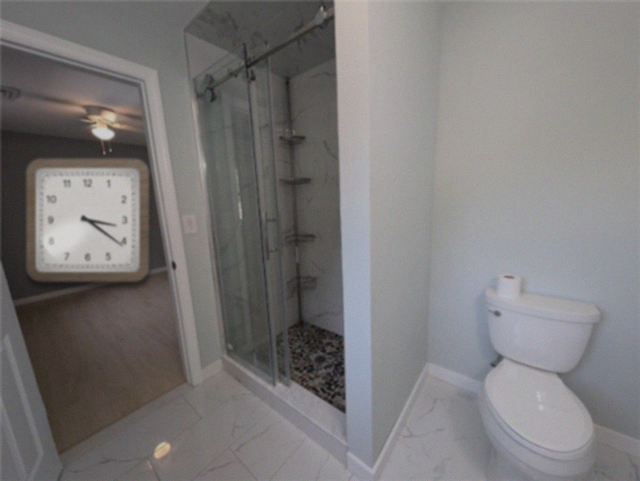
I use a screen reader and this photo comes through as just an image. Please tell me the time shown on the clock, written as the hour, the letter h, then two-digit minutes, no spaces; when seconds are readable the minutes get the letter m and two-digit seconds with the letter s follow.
3h21
